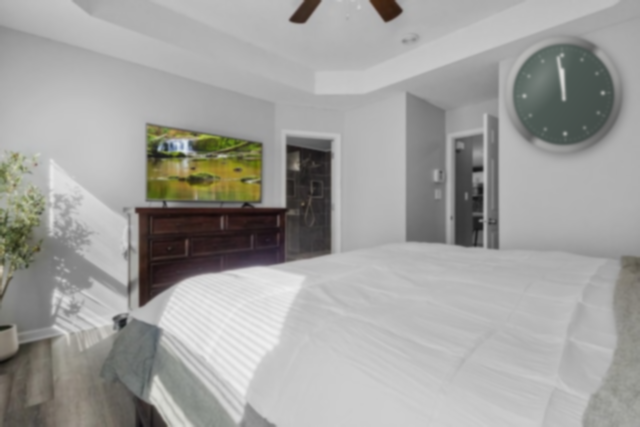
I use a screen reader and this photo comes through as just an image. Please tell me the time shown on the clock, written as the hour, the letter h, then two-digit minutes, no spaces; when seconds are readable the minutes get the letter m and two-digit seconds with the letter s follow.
11h59
